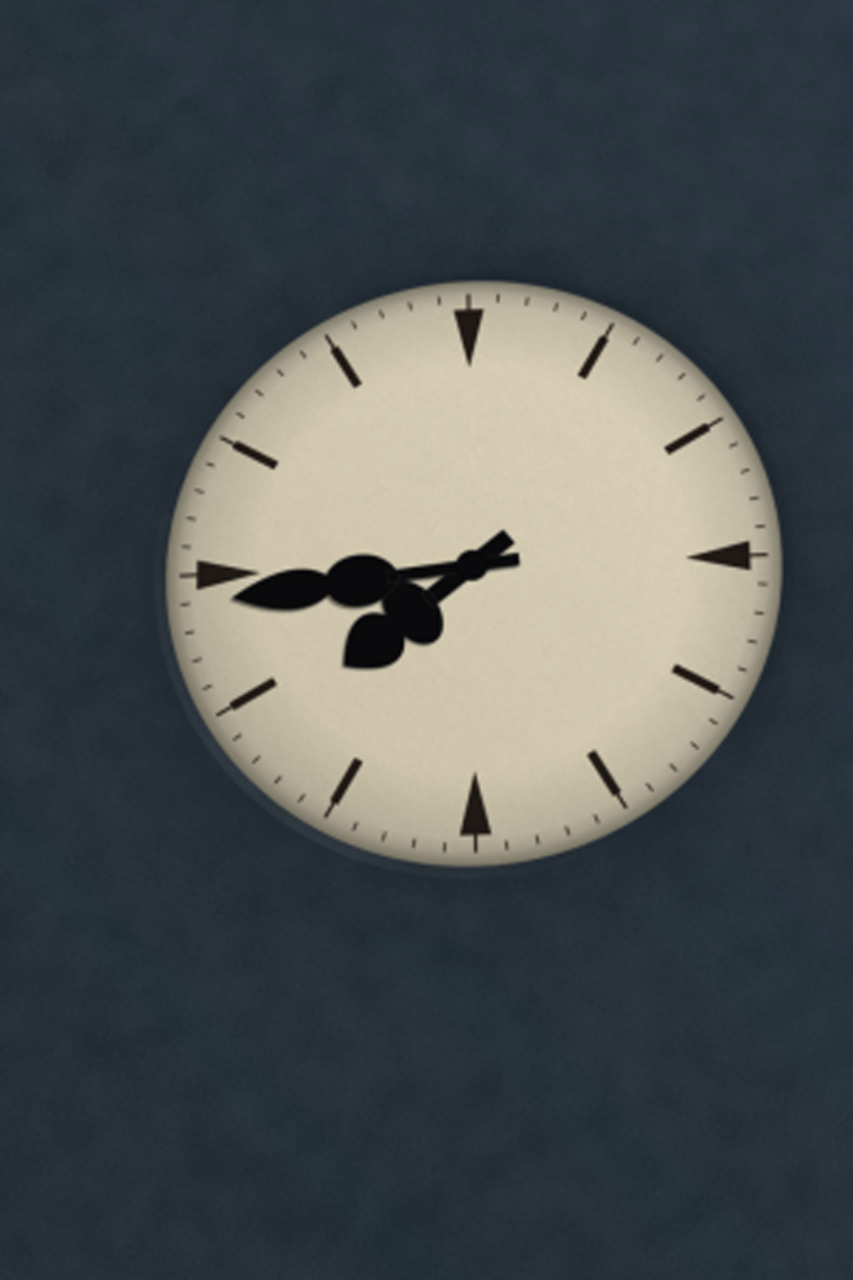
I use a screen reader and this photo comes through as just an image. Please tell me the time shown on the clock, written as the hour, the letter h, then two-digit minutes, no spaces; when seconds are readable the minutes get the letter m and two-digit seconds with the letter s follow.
7h44
